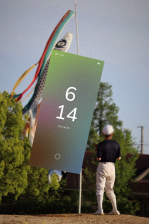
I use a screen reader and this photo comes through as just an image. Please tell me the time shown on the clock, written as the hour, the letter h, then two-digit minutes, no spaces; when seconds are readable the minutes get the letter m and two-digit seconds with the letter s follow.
6h14
